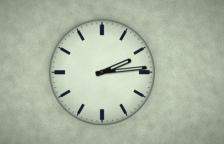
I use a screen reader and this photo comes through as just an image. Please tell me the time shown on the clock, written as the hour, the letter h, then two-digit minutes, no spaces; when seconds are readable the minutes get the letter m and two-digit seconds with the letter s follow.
2h14
